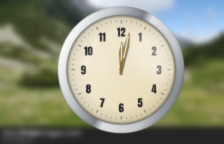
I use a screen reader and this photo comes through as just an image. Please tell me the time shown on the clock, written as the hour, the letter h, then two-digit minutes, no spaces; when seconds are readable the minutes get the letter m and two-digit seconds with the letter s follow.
12h02
